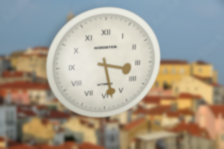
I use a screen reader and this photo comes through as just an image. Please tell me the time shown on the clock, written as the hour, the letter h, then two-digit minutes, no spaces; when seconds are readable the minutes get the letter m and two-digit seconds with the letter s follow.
3h28
